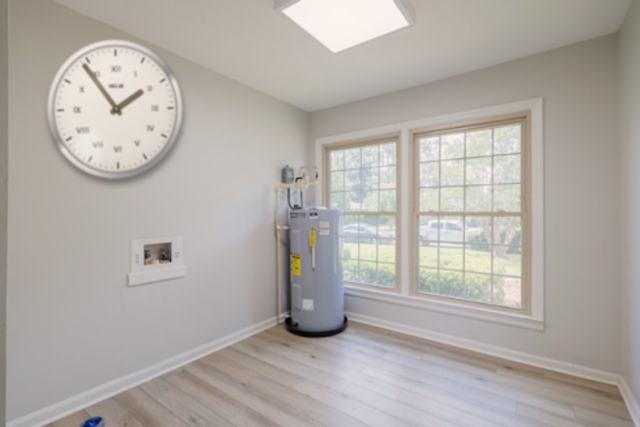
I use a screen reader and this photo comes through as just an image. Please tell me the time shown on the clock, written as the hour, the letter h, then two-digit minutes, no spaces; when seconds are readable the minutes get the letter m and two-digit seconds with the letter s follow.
1h54
